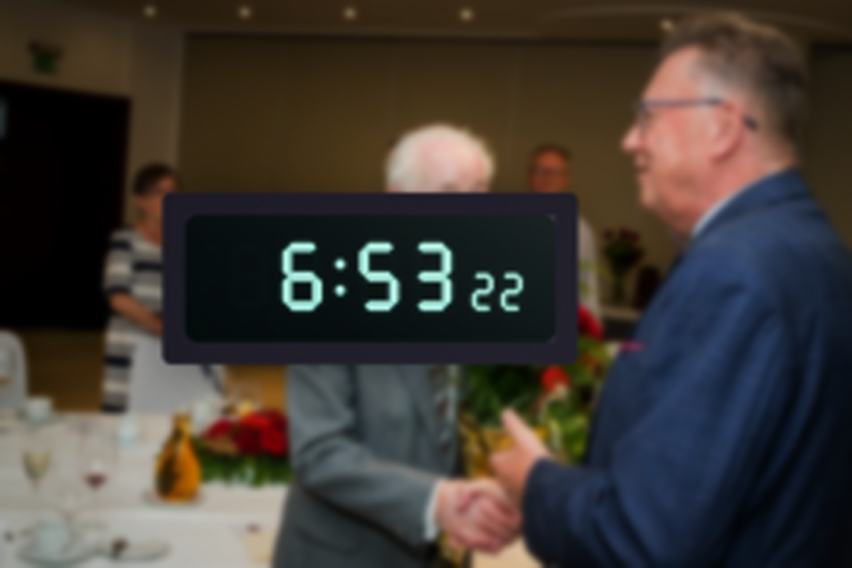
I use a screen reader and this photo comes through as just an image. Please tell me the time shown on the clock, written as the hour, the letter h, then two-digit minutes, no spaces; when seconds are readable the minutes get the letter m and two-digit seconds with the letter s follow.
6h53m22s
